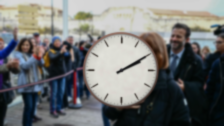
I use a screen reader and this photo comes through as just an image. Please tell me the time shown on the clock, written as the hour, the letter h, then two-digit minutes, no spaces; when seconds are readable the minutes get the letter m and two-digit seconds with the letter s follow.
2h10
